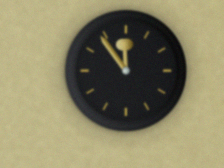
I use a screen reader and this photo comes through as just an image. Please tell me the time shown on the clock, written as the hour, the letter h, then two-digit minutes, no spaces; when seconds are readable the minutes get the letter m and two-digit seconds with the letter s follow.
11h54
